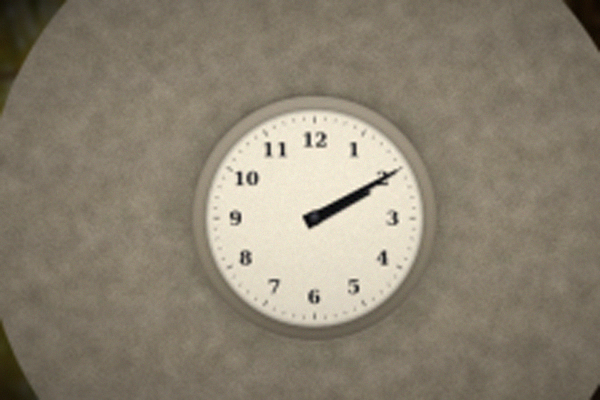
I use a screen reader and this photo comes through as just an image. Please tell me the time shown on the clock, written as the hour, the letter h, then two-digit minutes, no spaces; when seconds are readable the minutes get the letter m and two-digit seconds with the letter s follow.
2h10
